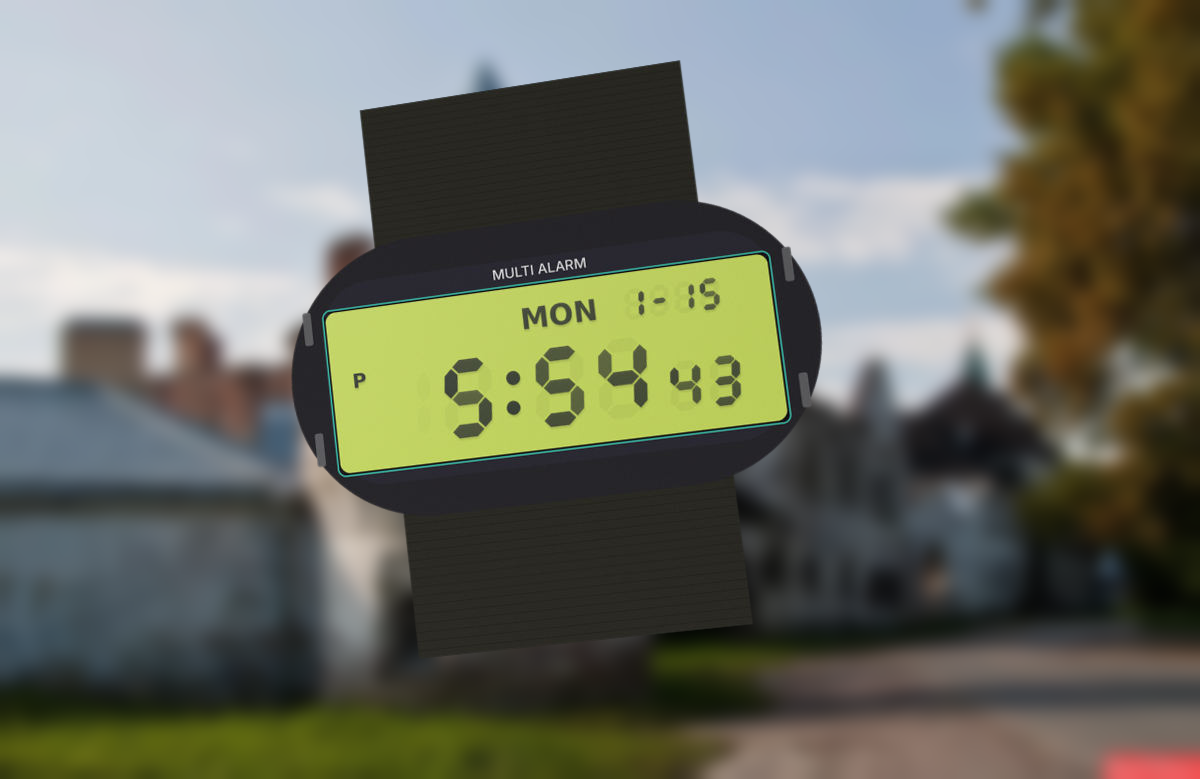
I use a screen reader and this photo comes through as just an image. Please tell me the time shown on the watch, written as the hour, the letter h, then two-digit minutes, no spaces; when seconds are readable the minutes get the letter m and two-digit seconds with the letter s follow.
5h54m43s
